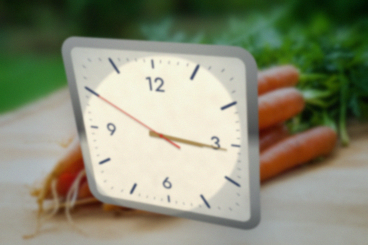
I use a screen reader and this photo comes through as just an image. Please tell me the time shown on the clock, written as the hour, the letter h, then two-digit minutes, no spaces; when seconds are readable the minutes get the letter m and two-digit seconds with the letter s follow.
3h15m50s
